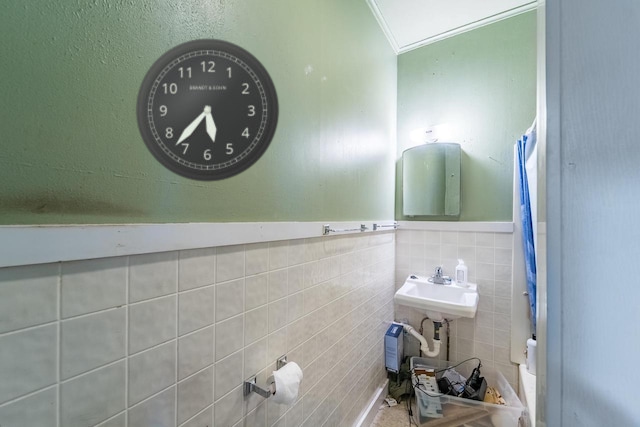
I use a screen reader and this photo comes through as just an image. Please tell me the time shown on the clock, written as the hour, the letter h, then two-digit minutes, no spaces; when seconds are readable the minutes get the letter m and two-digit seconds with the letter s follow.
5h37
